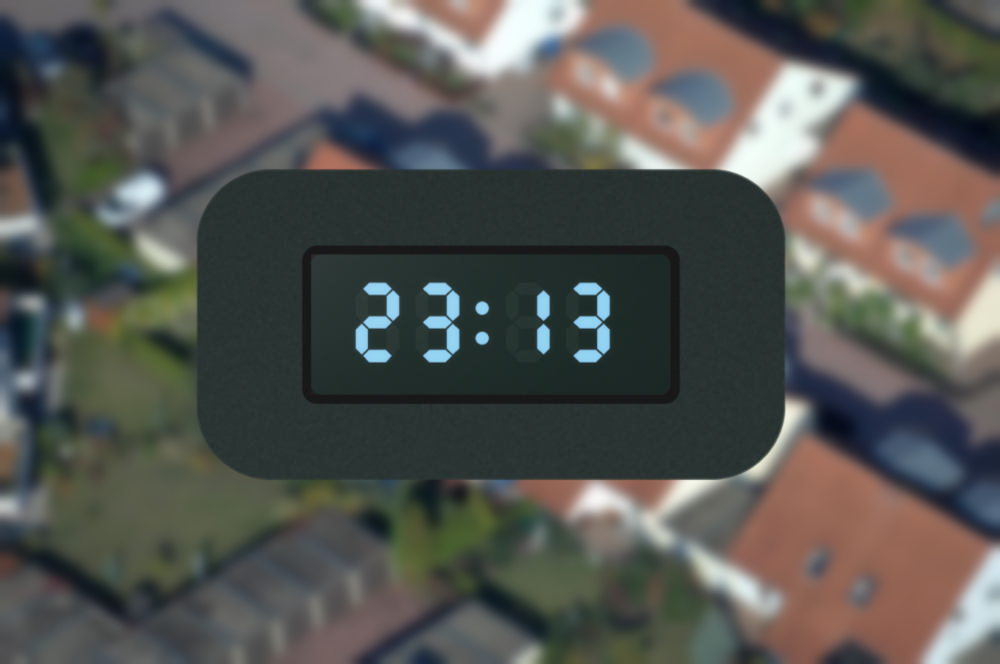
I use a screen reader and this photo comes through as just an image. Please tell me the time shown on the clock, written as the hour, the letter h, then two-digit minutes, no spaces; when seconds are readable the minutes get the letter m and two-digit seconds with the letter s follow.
23h13
